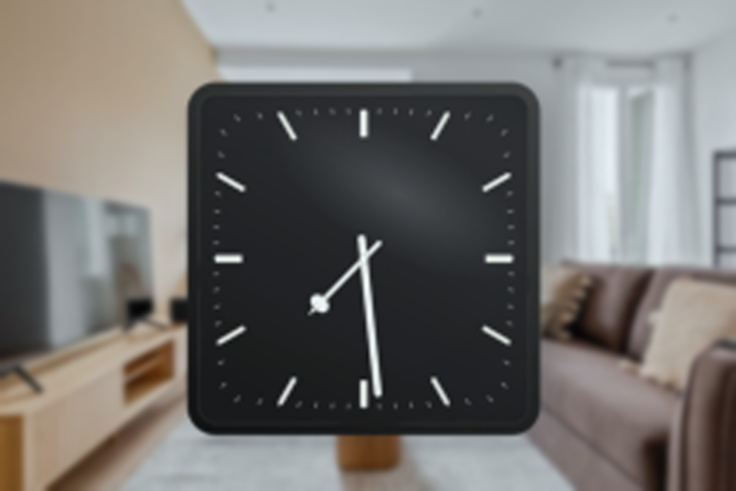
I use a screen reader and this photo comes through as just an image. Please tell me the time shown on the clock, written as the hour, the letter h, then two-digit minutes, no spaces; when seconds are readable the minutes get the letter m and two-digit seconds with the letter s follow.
7h29
